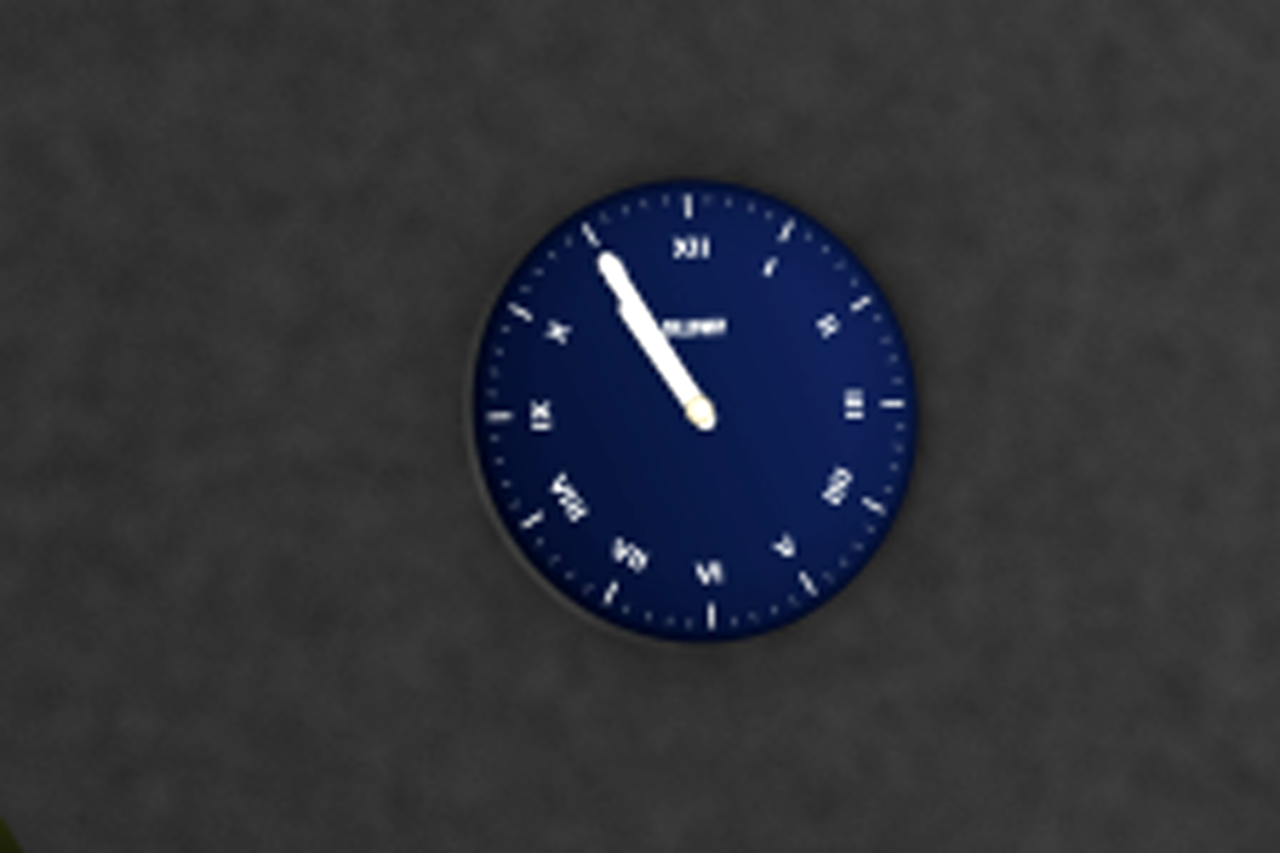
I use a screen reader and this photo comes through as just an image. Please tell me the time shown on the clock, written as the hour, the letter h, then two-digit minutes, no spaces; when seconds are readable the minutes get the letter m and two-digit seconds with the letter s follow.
10h55
